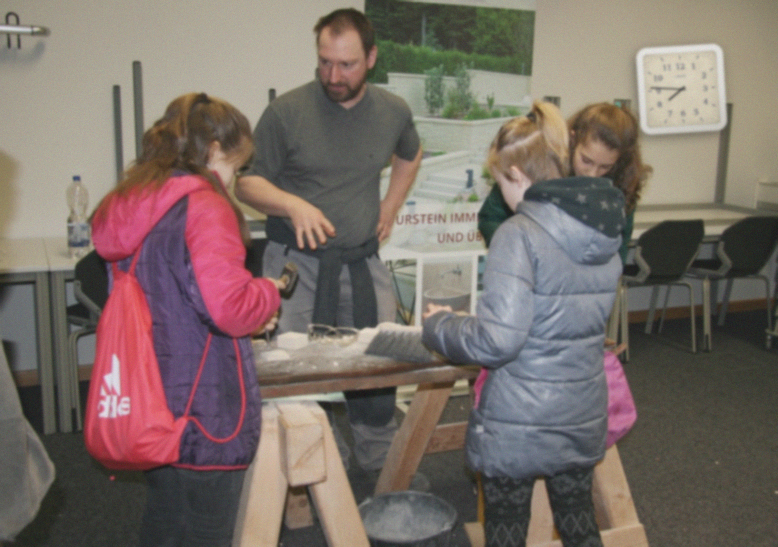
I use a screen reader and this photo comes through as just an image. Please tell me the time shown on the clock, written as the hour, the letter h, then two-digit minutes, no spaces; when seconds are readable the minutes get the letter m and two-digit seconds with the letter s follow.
7h46
